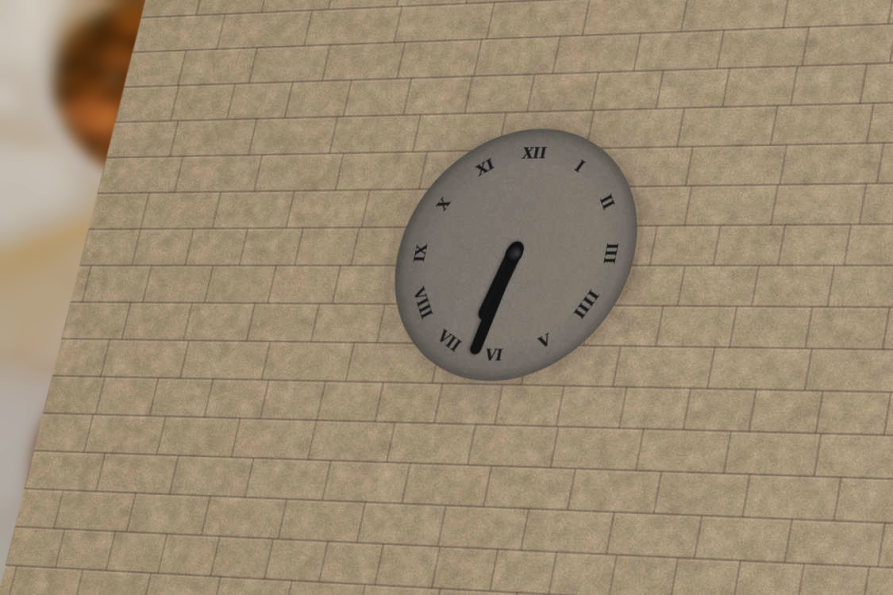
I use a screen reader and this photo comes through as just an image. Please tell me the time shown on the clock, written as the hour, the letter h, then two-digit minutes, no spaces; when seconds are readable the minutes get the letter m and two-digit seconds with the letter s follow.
6h32
